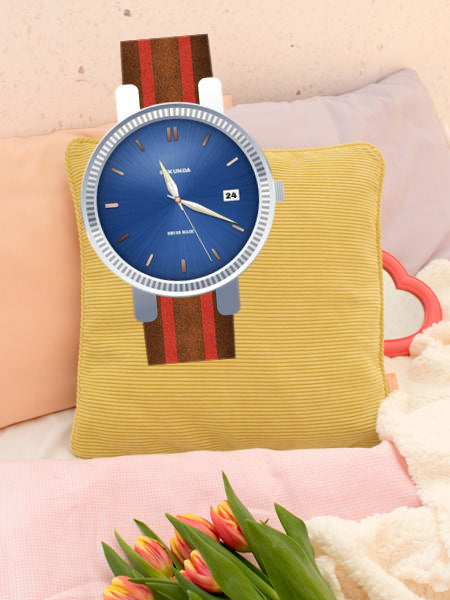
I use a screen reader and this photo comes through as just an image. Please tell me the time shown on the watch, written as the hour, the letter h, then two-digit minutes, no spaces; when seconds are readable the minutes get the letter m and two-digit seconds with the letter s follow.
11h19m26s
